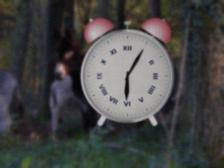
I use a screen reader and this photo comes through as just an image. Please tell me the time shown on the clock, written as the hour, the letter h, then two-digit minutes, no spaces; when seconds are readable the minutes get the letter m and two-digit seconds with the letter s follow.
6h05
